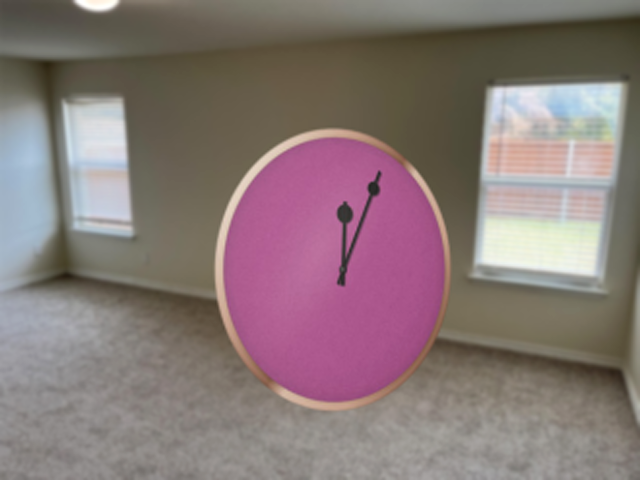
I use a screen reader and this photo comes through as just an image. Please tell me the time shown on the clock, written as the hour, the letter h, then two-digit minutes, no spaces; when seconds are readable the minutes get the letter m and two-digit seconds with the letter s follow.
12h04
